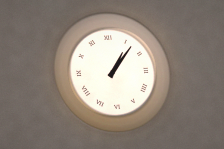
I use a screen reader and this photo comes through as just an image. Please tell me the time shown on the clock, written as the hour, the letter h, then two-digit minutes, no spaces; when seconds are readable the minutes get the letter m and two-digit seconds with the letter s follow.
1h07
